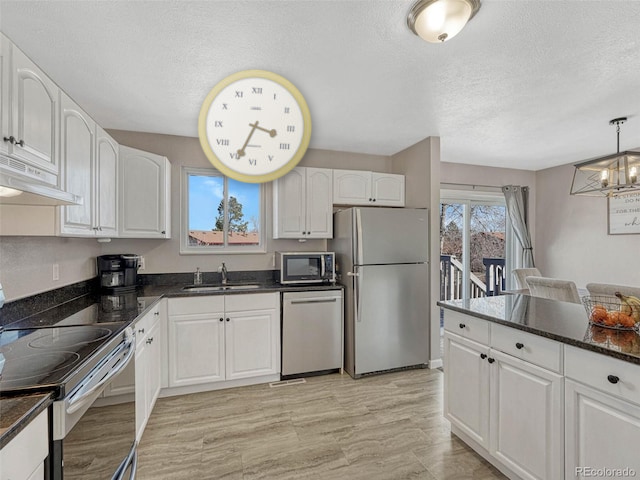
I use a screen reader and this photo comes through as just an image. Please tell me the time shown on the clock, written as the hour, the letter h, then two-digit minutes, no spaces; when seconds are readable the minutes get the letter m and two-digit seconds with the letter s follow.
3h34
